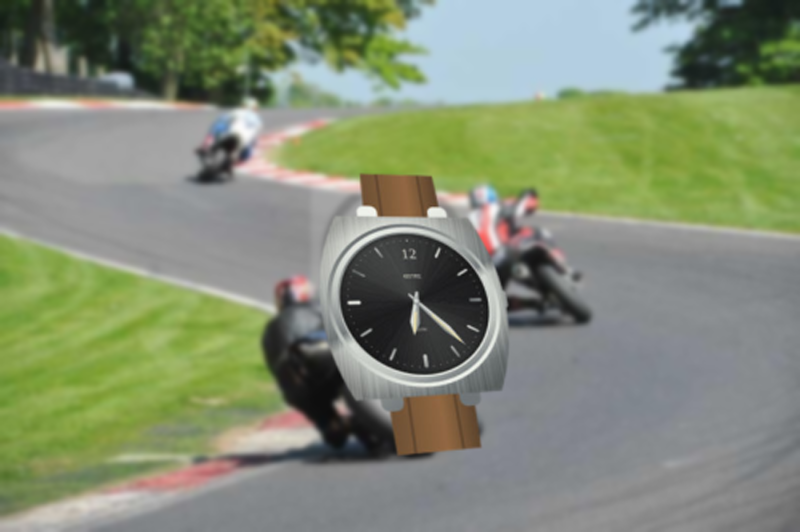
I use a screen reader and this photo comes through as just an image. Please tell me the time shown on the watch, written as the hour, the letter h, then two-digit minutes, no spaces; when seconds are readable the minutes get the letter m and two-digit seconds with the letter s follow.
6h23
